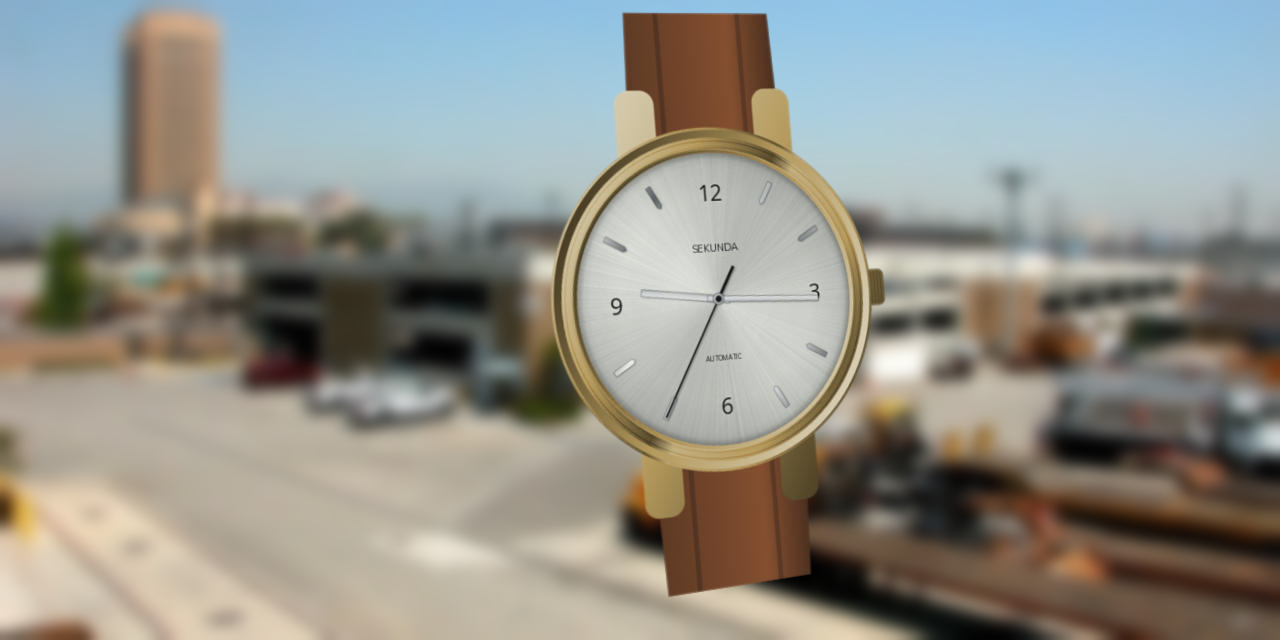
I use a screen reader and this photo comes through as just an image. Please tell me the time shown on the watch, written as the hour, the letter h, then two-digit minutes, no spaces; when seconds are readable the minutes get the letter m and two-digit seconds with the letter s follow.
9h15m35s
